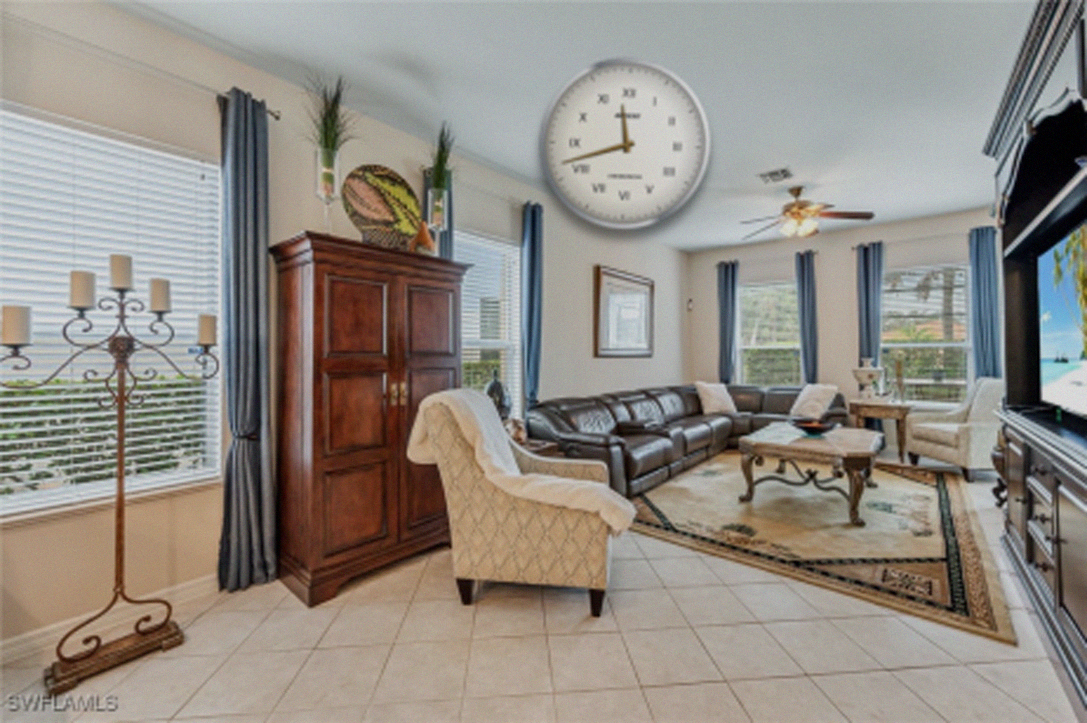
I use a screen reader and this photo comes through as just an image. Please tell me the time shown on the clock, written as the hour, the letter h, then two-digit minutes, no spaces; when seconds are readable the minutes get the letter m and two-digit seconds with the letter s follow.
11h42
